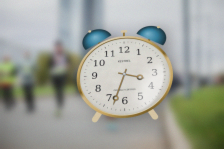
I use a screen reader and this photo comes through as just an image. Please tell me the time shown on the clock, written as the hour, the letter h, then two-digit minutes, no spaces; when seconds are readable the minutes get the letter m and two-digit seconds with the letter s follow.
3h33
